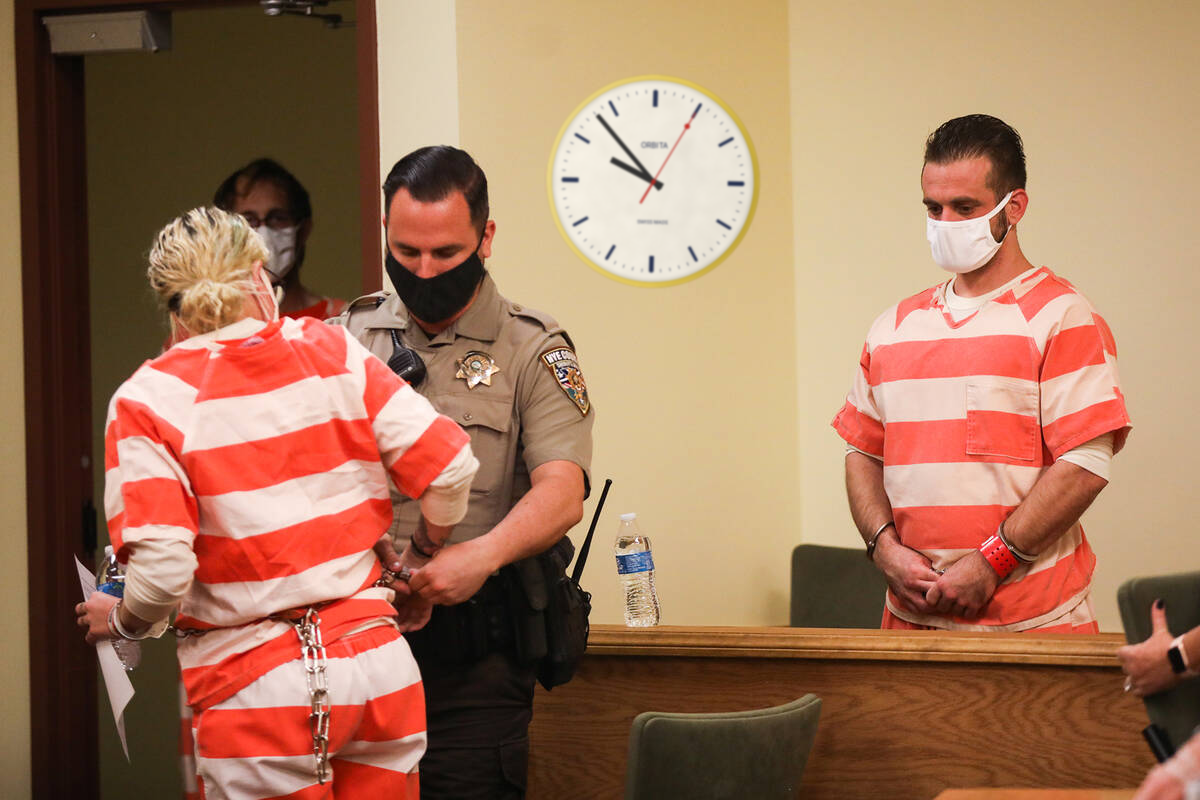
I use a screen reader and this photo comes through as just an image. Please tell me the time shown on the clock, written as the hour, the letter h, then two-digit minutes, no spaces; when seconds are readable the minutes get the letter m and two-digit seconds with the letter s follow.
9h53m05s
